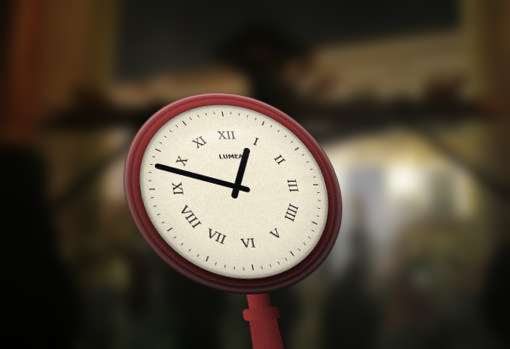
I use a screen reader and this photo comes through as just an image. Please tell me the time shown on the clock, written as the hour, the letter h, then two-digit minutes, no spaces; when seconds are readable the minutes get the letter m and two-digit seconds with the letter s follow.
12h48
